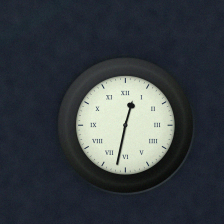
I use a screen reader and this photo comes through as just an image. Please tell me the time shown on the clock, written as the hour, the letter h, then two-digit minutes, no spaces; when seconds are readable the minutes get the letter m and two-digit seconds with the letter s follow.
12h32
